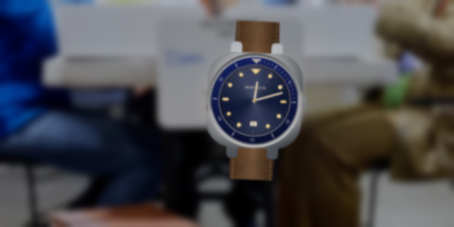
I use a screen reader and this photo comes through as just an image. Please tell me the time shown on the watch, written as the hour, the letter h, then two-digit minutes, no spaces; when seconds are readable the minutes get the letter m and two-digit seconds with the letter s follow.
12h12
